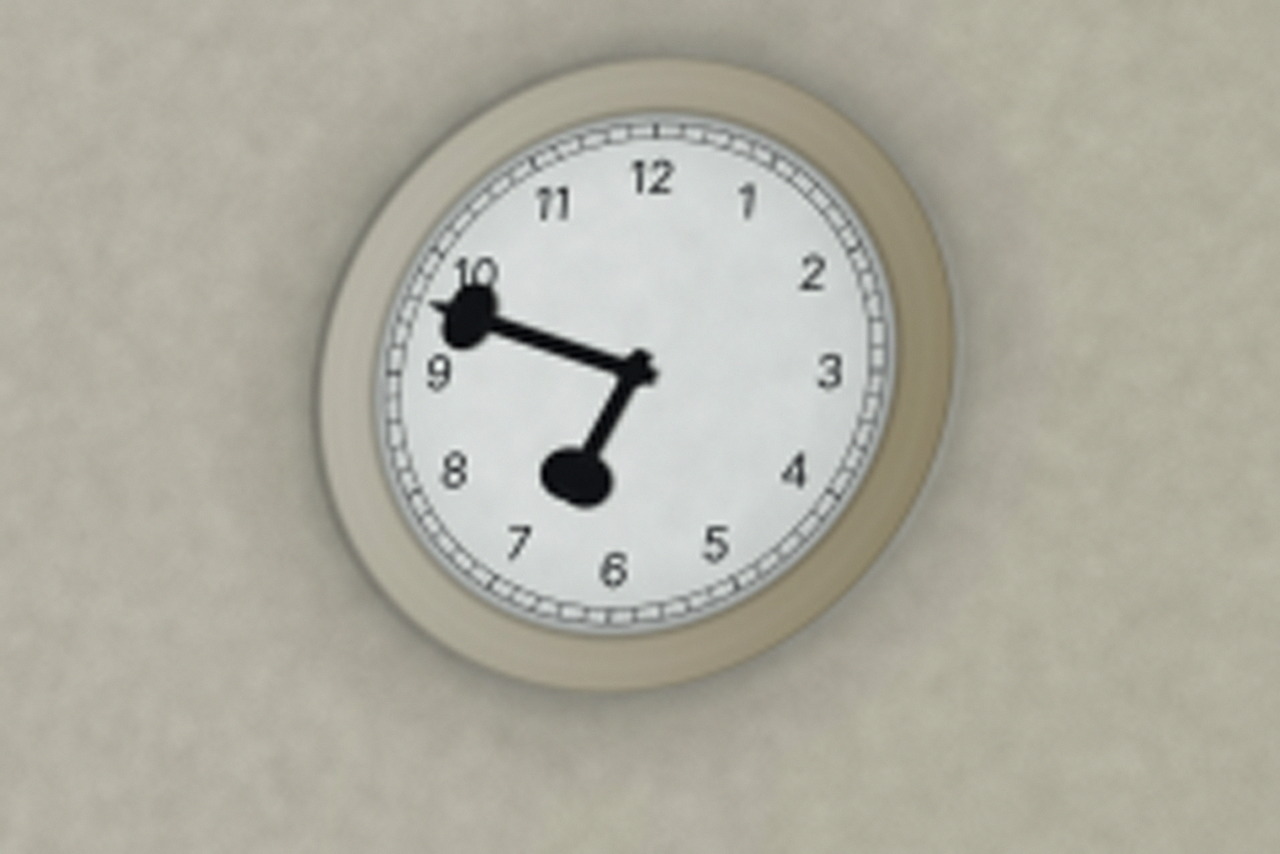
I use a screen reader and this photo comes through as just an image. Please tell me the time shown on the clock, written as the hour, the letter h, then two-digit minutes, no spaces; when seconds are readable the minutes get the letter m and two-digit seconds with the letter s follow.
6h48
